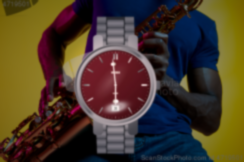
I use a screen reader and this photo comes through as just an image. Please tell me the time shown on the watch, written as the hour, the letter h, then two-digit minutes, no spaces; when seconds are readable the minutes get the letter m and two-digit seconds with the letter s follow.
5h59
